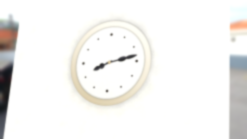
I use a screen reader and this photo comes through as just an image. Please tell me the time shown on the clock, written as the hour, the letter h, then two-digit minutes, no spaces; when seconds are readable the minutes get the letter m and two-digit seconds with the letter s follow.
8h13
